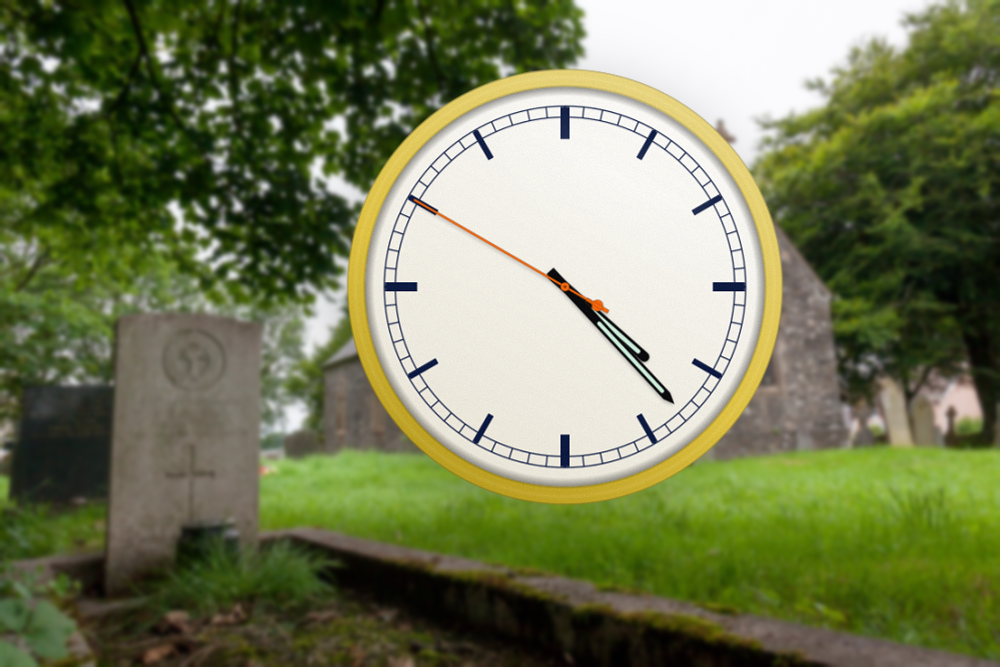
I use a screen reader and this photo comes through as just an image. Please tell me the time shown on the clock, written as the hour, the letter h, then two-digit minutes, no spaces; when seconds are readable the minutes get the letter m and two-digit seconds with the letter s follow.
4h22m50s
